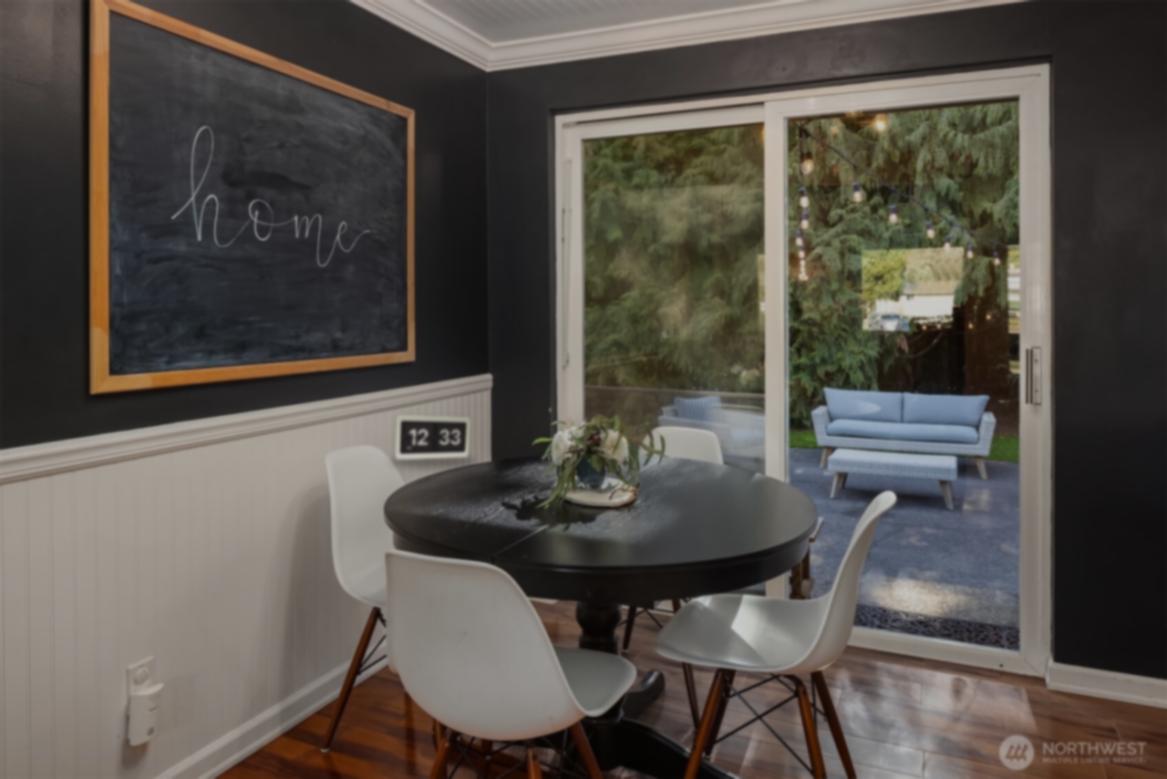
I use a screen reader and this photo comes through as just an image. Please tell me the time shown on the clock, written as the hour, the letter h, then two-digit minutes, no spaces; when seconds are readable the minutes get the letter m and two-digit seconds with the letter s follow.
12h33
